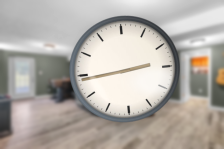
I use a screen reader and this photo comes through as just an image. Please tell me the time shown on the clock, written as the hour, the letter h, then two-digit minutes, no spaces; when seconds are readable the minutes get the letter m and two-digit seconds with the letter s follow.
2h44
